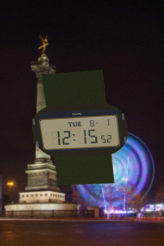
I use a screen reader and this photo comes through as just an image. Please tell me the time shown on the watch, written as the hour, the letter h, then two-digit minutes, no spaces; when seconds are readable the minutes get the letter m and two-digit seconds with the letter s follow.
12h15m52s
